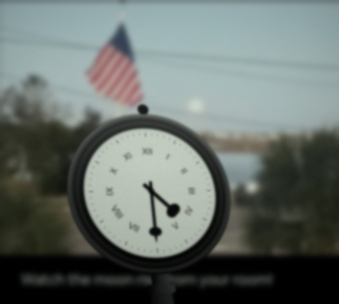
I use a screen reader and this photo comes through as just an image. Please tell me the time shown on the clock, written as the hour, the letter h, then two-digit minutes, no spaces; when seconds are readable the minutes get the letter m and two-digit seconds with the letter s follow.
4h30
